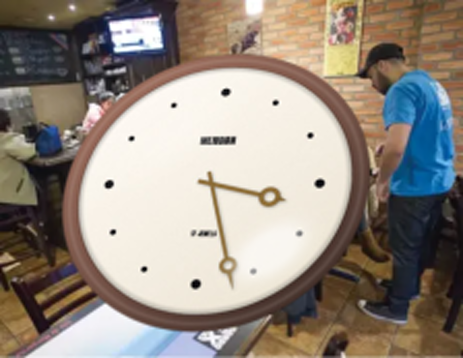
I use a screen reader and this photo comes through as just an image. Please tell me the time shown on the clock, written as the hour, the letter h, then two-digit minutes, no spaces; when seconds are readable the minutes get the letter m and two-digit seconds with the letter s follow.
3h27
